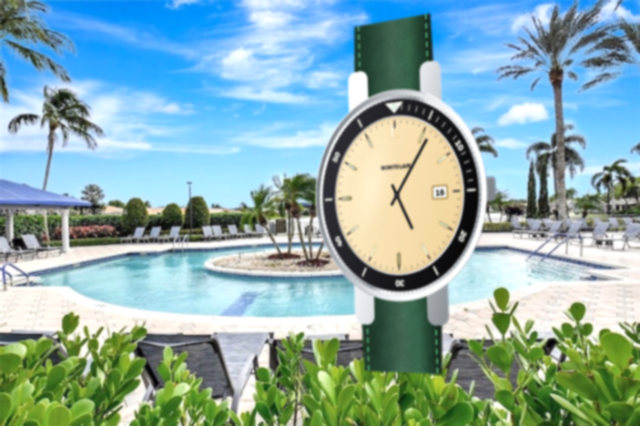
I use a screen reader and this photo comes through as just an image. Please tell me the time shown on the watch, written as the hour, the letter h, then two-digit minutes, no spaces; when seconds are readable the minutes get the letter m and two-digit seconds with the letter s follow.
5h06
